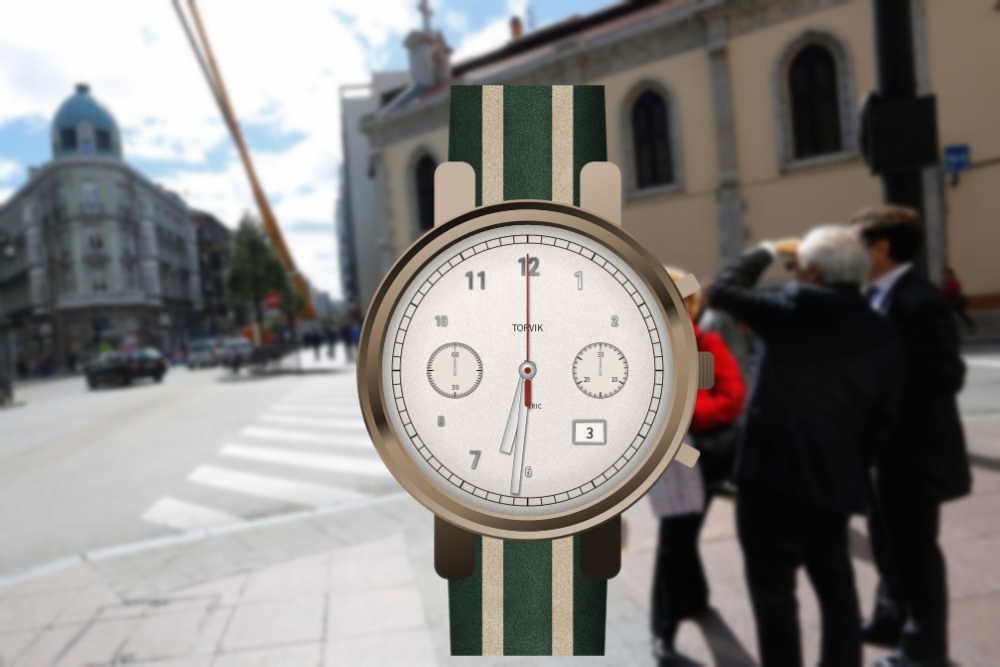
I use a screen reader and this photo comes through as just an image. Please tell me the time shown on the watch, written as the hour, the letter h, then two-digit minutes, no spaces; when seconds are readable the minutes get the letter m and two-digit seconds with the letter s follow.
6h31
